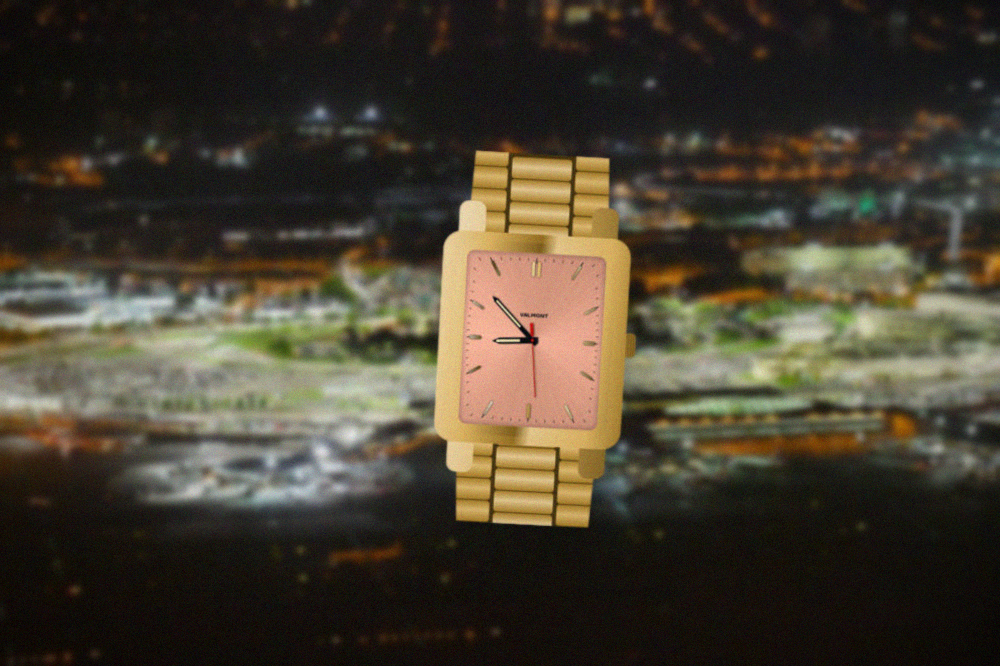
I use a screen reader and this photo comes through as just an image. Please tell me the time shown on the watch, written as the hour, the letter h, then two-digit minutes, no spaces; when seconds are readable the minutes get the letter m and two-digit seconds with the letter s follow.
8h52m29s
